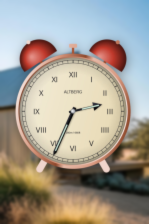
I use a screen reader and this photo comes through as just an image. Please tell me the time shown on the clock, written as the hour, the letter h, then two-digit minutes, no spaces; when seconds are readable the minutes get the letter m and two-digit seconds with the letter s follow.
2h34
